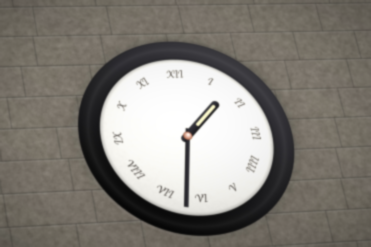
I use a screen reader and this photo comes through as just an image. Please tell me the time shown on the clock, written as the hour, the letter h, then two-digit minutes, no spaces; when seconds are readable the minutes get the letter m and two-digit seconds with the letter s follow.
1h32
